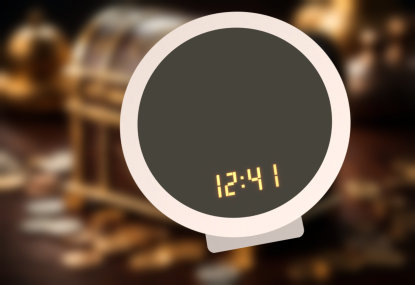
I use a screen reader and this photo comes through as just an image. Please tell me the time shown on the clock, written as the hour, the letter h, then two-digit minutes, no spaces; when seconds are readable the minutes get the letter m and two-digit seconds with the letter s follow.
12h41
